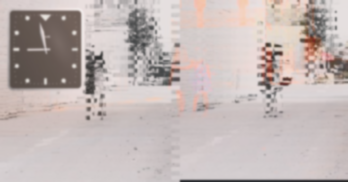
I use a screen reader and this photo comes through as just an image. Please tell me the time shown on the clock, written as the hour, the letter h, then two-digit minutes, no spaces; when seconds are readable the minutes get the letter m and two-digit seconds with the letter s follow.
8h58
